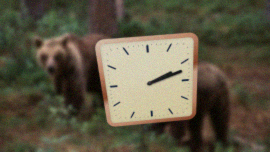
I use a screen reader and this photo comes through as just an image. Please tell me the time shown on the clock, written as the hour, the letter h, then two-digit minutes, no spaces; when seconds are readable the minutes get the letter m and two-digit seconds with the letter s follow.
2h12
